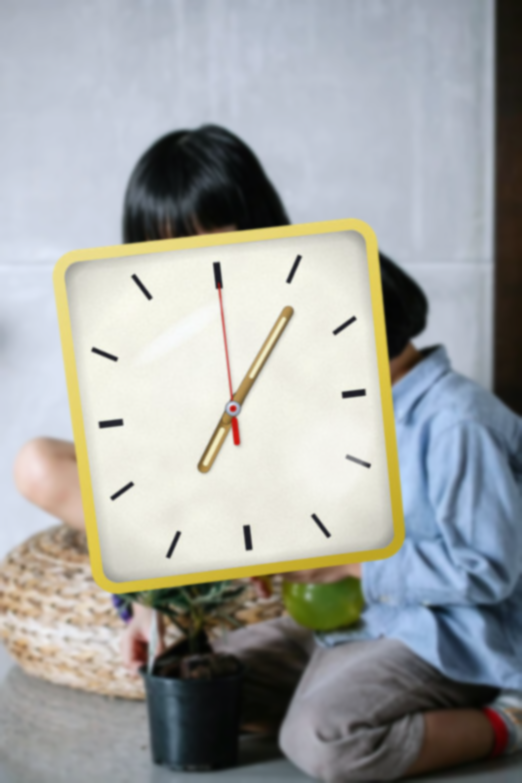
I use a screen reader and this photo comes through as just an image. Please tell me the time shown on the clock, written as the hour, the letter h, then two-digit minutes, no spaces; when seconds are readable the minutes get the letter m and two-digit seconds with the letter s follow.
7h06m00s
